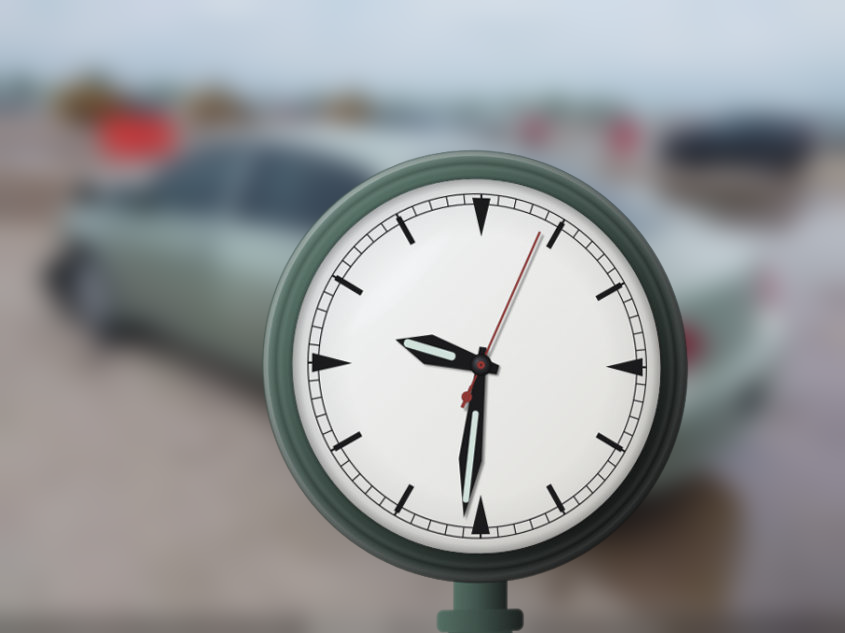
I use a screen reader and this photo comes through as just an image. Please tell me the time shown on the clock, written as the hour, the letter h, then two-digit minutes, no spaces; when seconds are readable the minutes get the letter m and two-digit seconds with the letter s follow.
9h31m04s
